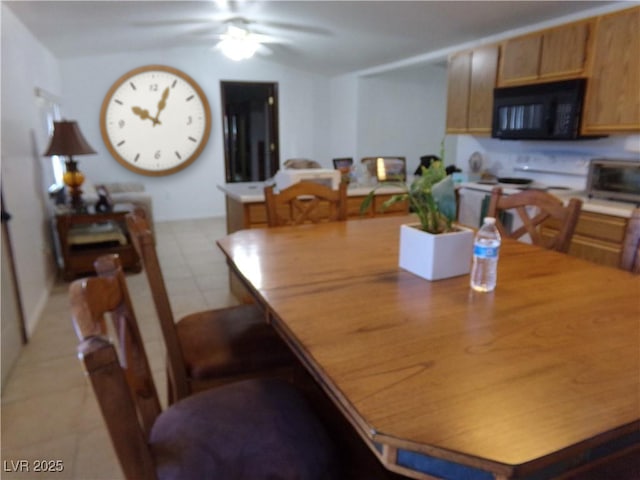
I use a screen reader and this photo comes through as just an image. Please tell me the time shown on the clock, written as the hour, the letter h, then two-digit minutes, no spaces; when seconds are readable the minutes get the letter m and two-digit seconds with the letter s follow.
10h04
